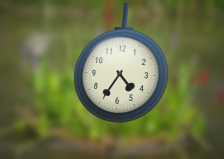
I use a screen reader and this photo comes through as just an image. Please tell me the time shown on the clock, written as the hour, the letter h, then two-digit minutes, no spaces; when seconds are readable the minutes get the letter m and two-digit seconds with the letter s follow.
4h35
